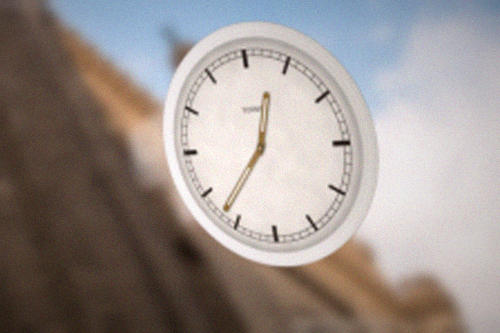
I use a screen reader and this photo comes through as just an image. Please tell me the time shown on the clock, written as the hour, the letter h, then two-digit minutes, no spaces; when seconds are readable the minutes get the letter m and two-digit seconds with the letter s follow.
12h37
